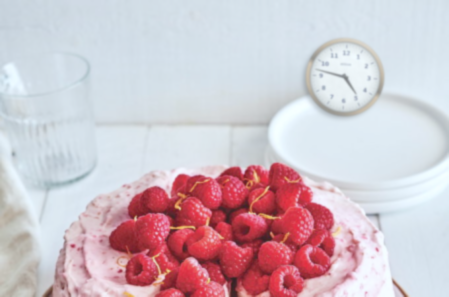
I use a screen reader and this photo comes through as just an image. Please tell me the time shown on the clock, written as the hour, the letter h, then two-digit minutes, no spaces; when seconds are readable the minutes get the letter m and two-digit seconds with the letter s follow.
4h47
